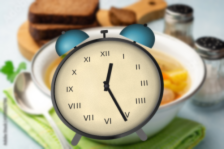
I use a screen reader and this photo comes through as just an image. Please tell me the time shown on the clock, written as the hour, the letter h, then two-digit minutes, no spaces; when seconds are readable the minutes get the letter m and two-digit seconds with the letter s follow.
12h26
